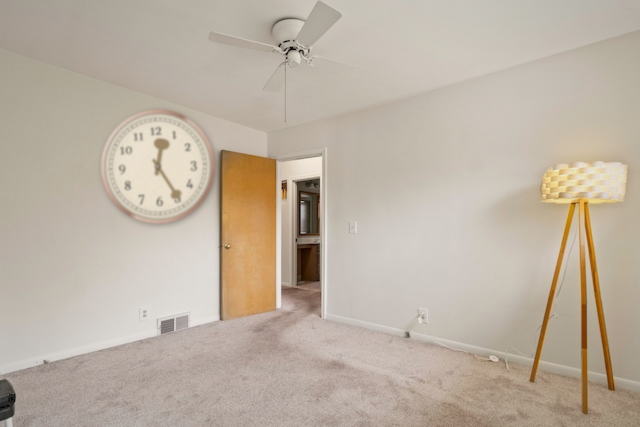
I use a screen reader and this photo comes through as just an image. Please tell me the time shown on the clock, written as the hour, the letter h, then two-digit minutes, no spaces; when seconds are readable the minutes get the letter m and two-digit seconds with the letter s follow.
12h25
